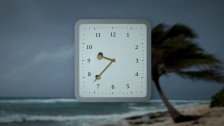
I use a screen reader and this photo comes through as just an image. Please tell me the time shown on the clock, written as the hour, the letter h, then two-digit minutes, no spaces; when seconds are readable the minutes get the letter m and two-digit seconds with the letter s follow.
9h37
